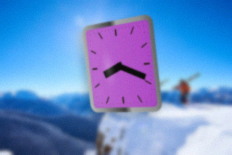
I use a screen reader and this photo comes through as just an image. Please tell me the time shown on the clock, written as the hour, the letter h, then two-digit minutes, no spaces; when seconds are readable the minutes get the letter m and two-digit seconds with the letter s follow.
8h19
